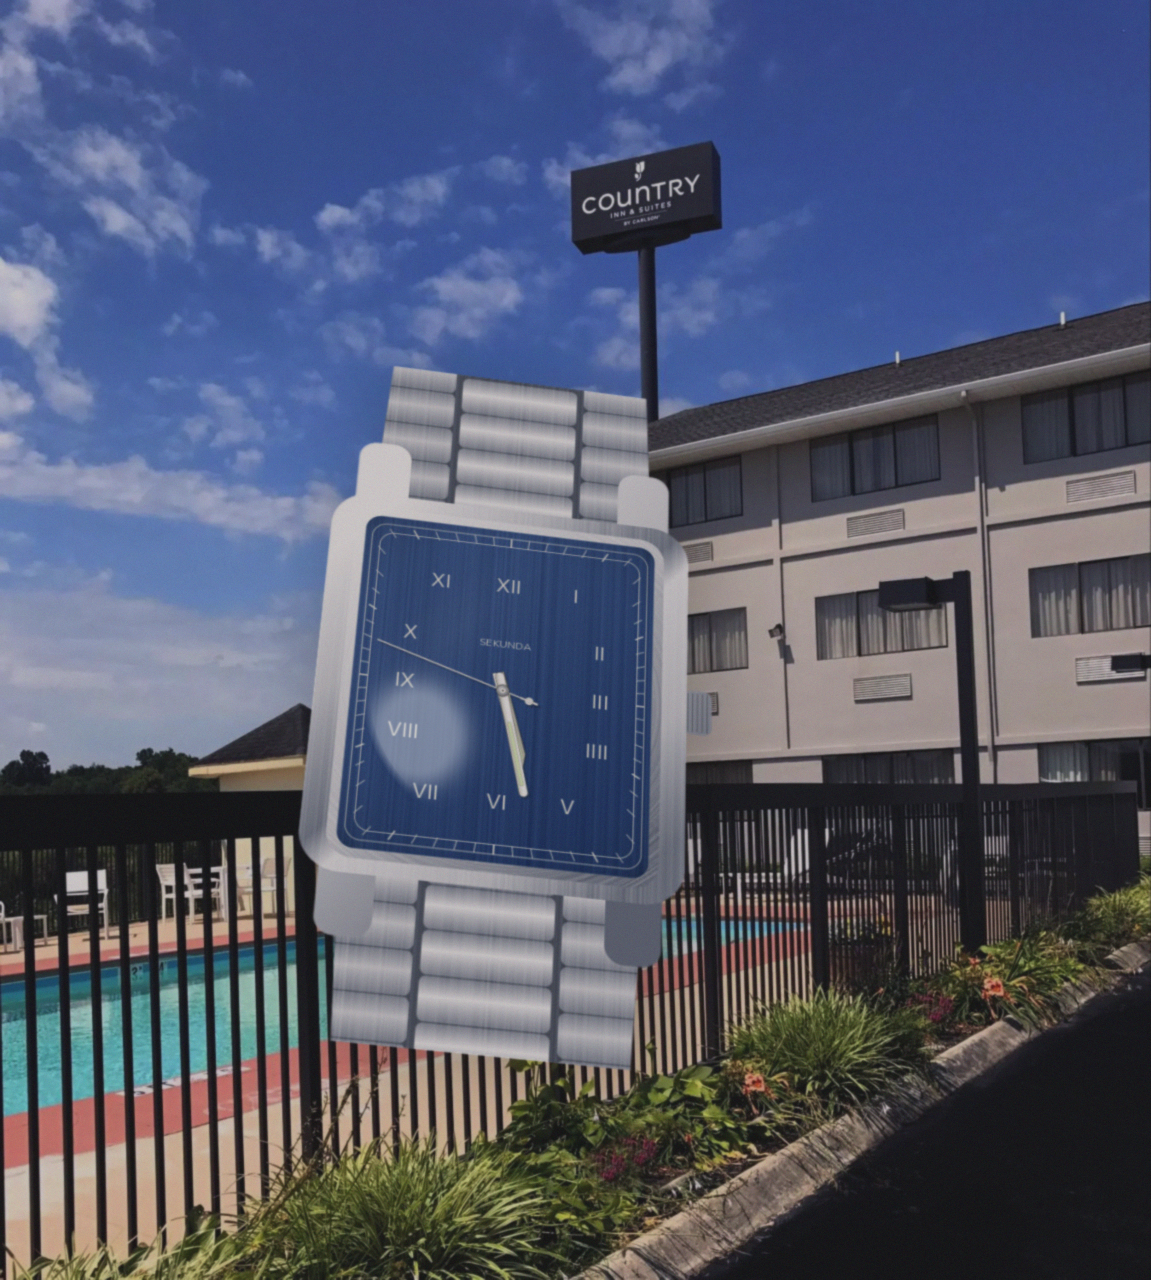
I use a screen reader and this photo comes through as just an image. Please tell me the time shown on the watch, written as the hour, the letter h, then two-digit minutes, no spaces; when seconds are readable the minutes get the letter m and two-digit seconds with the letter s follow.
5h27m48s
